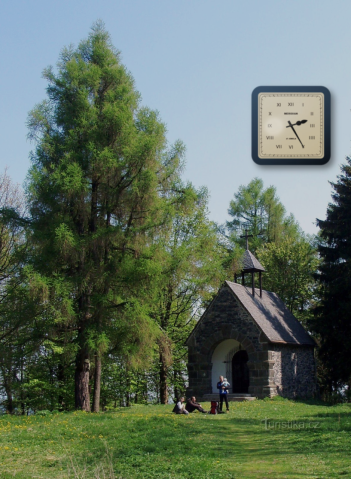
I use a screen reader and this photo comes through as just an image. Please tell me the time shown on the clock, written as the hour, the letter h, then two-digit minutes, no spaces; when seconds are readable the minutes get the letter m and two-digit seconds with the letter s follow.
2h25
